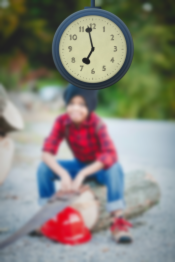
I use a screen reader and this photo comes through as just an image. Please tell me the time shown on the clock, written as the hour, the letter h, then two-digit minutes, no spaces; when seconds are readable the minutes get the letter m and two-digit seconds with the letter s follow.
6h58
